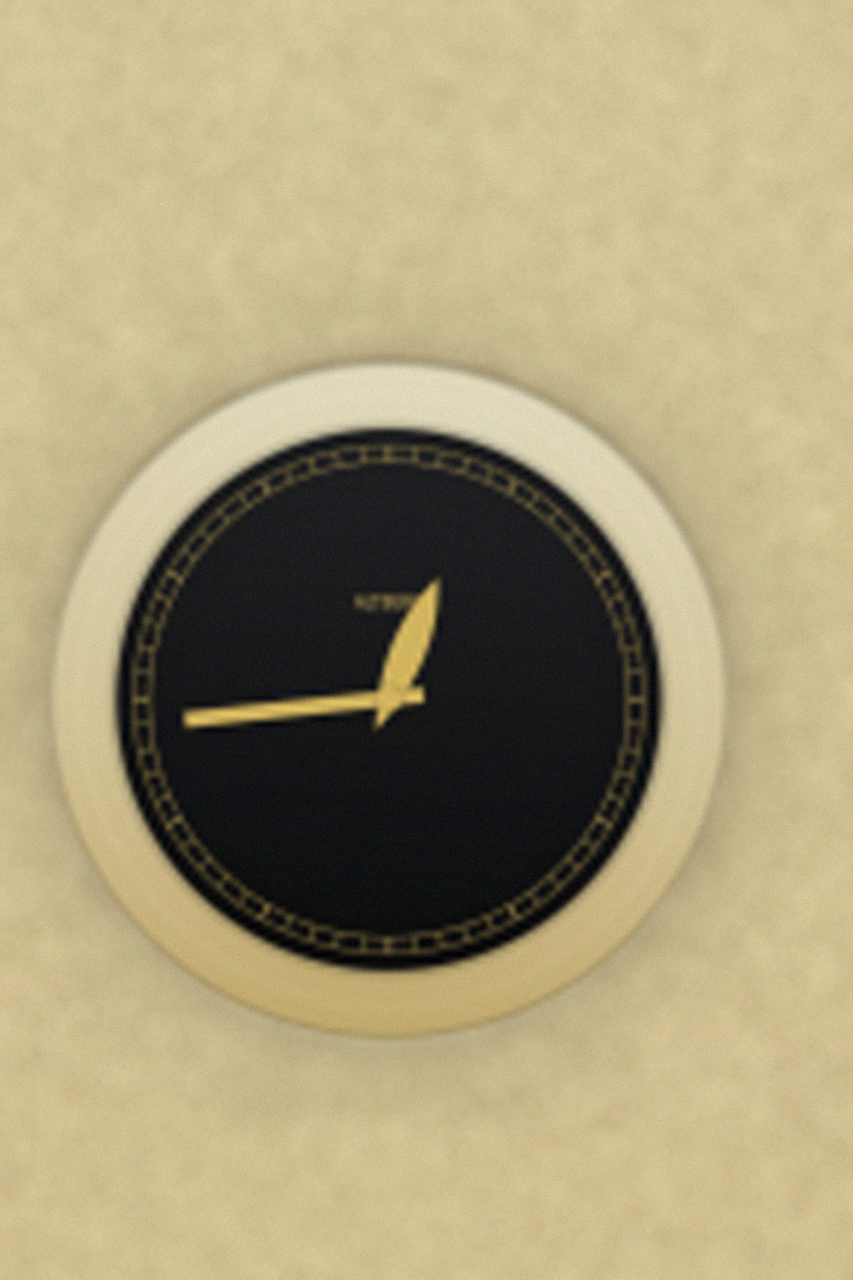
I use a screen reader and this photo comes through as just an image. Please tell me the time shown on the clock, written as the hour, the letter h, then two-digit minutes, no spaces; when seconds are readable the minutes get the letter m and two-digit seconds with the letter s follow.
12h44
